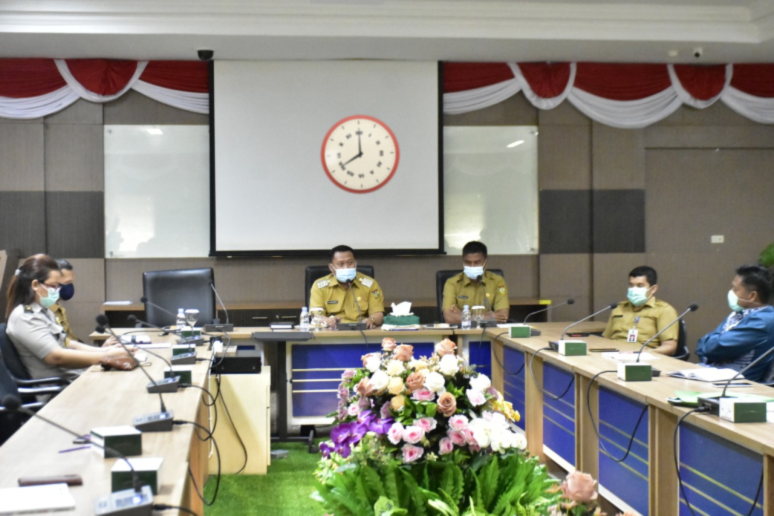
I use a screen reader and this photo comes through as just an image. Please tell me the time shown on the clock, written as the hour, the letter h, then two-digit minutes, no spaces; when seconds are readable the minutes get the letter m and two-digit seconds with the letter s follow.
8h00
